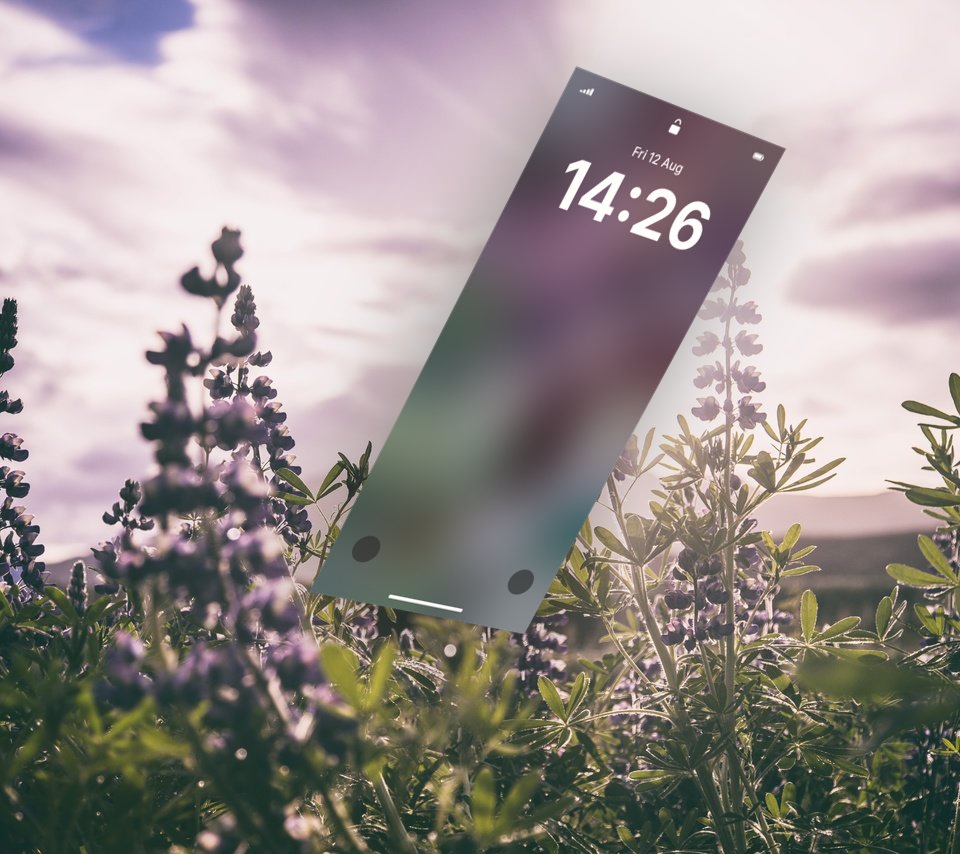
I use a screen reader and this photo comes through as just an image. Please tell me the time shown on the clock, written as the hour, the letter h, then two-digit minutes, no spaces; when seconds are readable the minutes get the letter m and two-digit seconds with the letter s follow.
14h26
